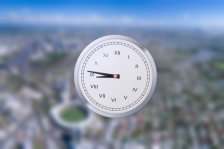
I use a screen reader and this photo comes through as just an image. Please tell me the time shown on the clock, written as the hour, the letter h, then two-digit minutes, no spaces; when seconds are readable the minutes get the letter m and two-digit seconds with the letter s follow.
8h46
